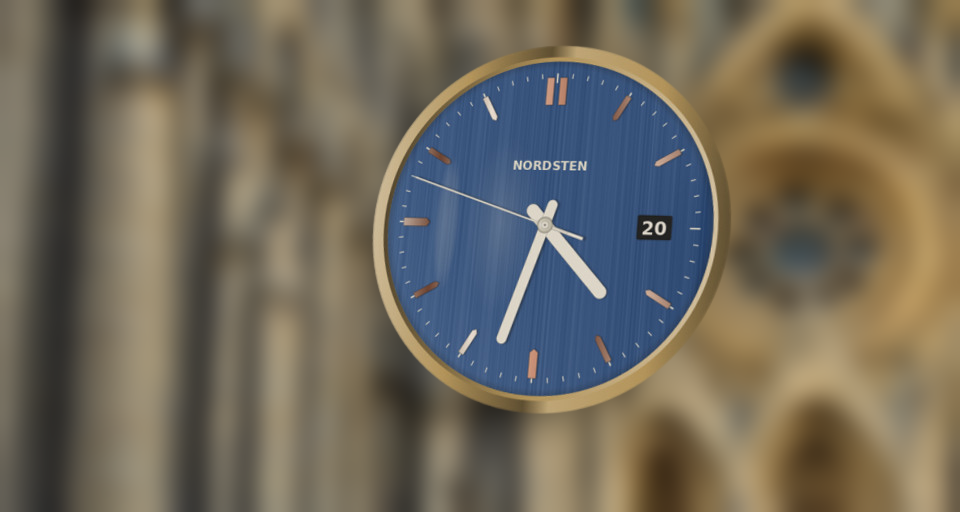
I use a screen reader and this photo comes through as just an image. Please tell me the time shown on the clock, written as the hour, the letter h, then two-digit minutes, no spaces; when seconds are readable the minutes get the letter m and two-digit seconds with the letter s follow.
4h32m48s
